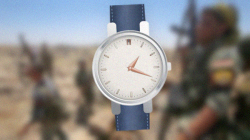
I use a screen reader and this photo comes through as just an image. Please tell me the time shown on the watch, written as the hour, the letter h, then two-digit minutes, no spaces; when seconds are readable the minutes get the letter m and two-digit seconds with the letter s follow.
1h19
